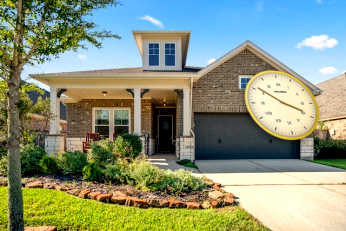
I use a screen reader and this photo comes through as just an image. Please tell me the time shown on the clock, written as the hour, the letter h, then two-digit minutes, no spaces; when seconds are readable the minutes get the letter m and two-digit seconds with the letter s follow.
3h51
